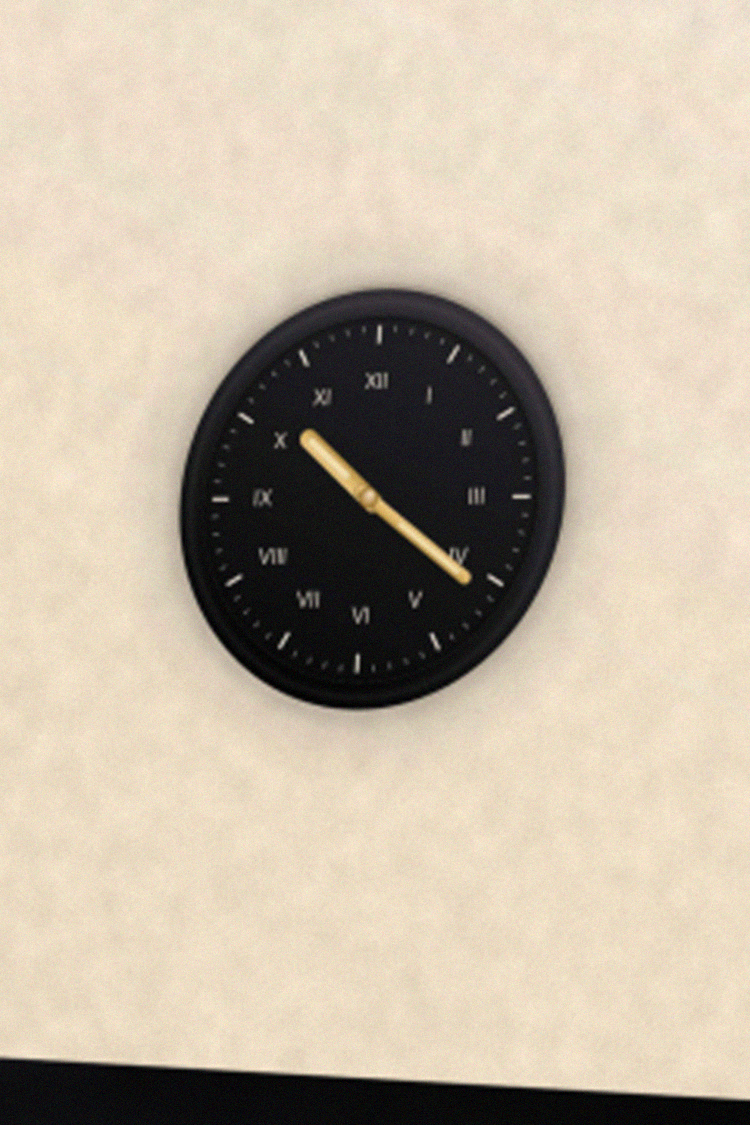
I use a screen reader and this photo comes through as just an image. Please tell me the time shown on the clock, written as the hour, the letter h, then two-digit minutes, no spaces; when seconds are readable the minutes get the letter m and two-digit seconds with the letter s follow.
10h21
